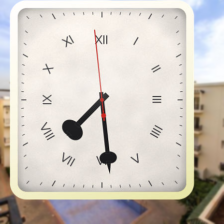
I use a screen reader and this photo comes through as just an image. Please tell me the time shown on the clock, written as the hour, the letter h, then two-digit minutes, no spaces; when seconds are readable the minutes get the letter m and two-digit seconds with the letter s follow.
7h28m59s
